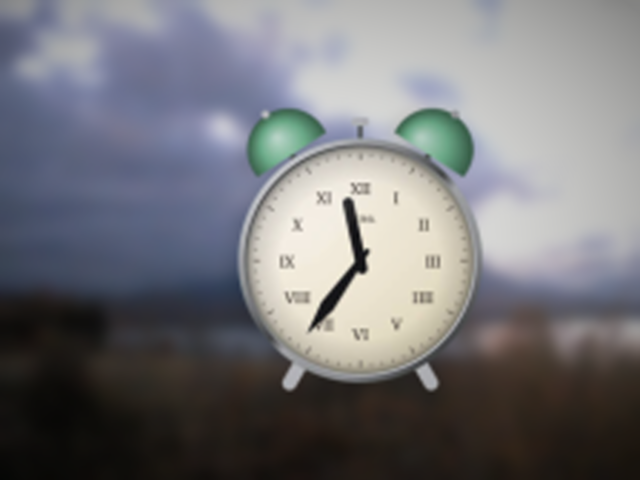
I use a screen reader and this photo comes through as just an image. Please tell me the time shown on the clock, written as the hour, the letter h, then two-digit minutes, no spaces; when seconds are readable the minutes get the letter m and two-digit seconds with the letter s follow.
11h36
